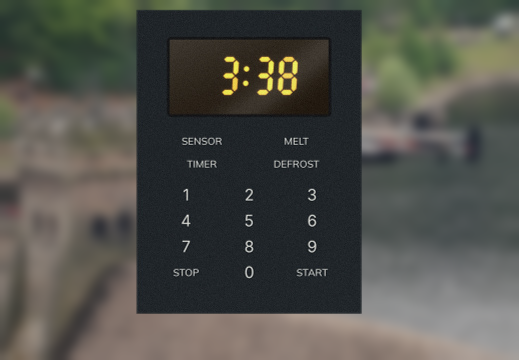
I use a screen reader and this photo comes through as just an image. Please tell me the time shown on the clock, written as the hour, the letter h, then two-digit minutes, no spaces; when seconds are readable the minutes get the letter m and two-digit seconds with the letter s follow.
3h38
